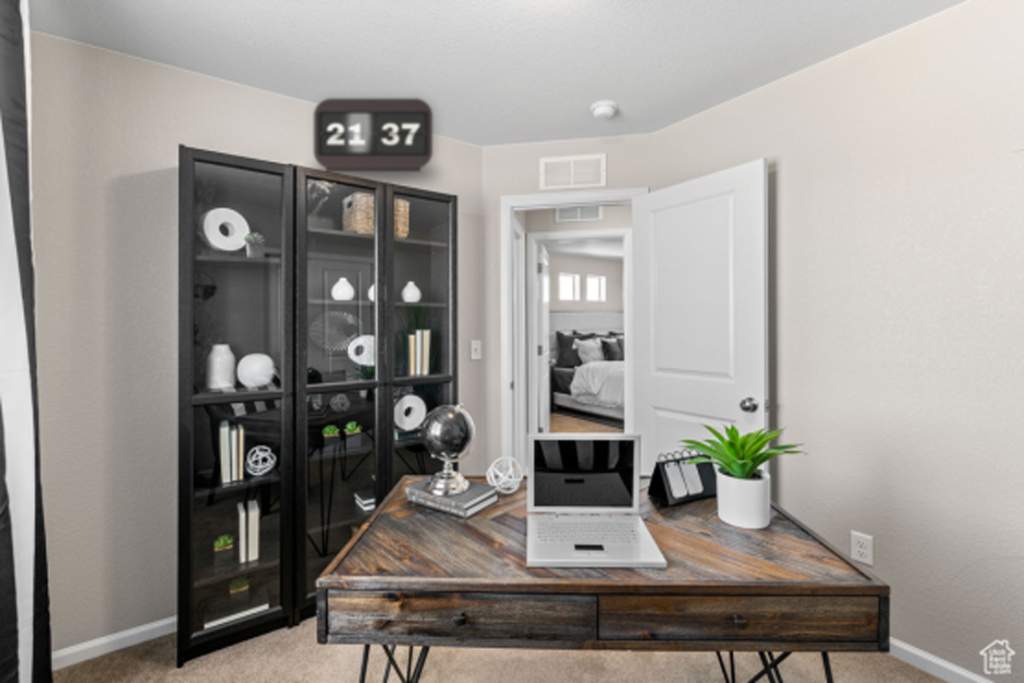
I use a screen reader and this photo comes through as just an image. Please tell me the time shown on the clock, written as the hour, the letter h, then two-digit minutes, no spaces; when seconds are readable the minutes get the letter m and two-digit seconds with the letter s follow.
21h37
